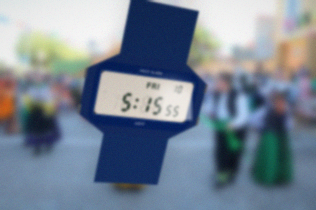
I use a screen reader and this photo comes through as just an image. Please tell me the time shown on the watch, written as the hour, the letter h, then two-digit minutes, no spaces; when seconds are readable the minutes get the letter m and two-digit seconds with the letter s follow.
5h15m55s
